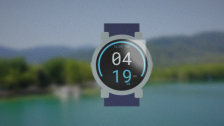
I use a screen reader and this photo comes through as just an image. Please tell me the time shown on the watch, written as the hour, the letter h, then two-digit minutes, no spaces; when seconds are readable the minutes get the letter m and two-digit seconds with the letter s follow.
4h19
